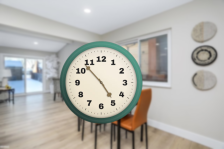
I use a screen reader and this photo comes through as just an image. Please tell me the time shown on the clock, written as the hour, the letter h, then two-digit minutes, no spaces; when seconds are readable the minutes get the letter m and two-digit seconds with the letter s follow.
4h53
